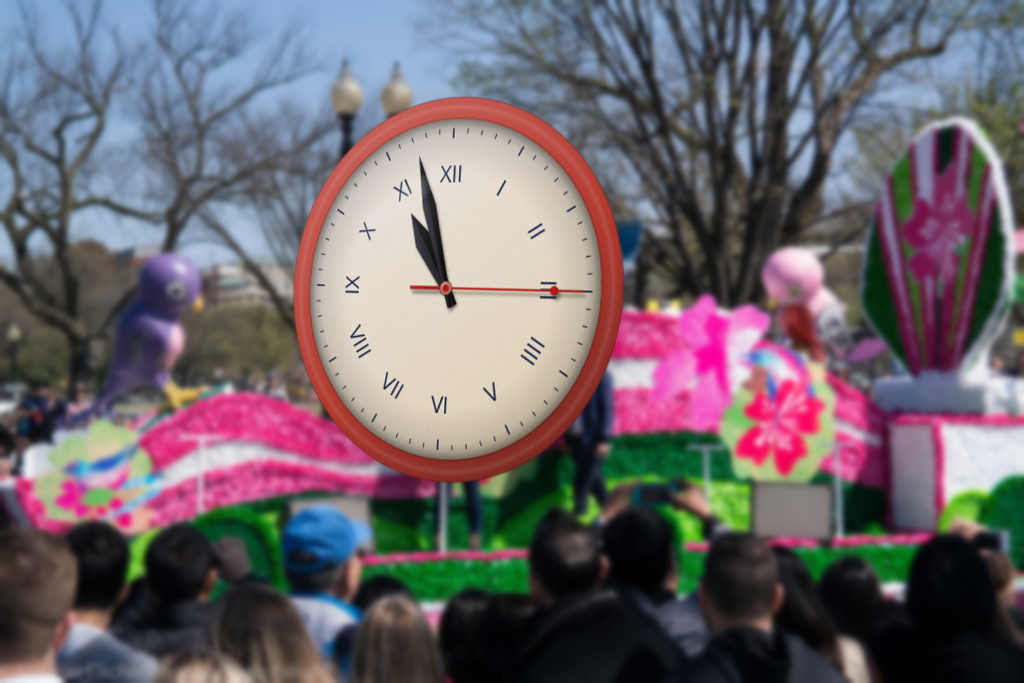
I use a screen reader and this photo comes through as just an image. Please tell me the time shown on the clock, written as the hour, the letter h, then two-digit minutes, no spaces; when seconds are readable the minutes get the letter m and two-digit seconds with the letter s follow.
10h57m15s
